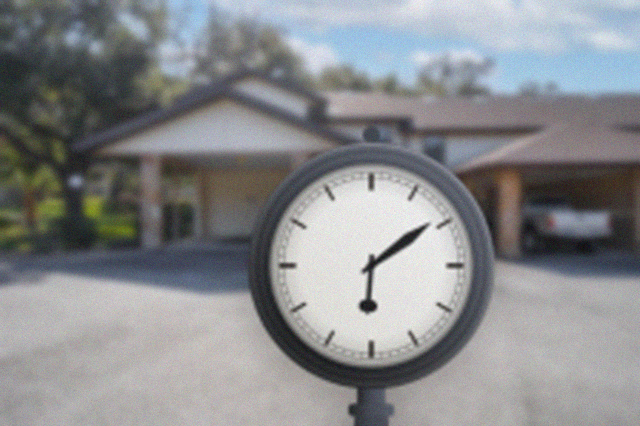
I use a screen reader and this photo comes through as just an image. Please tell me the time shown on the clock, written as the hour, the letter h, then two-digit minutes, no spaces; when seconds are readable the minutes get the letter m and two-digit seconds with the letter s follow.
6h09
